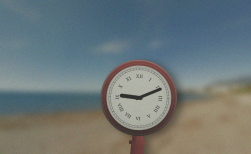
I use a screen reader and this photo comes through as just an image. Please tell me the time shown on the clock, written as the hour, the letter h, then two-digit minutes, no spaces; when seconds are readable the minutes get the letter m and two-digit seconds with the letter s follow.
9h11
